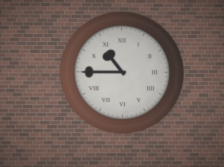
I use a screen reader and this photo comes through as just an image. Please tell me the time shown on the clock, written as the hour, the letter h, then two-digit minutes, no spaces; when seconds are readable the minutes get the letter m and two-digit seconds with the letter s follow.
10h45
